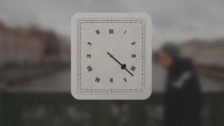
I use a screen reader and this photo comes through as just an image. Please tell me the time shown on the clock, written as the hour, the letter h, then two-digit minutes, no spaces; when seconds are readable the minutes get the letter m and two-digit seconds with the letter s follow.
4h22
